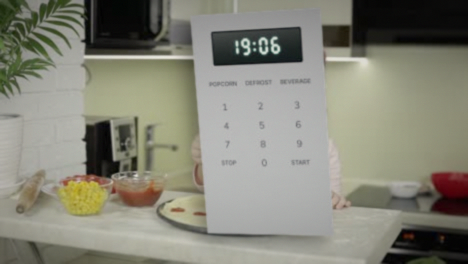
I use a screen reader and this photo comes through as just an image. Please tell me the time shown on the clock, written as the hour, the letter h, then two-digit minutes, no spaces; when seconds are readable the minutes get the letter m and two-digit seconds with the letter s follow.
19h06
